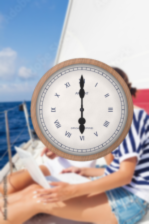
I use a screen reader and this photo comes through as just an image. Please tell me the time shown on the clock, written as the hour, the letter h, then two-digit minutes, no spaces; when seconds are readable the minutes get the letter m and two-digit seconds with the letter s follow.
6h00
